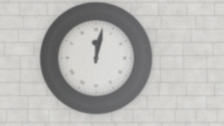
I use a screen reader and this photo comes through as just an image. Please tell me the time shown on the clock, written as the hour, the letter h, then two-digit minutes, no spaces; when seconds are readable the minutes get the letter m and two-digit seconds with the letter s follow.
12h02
